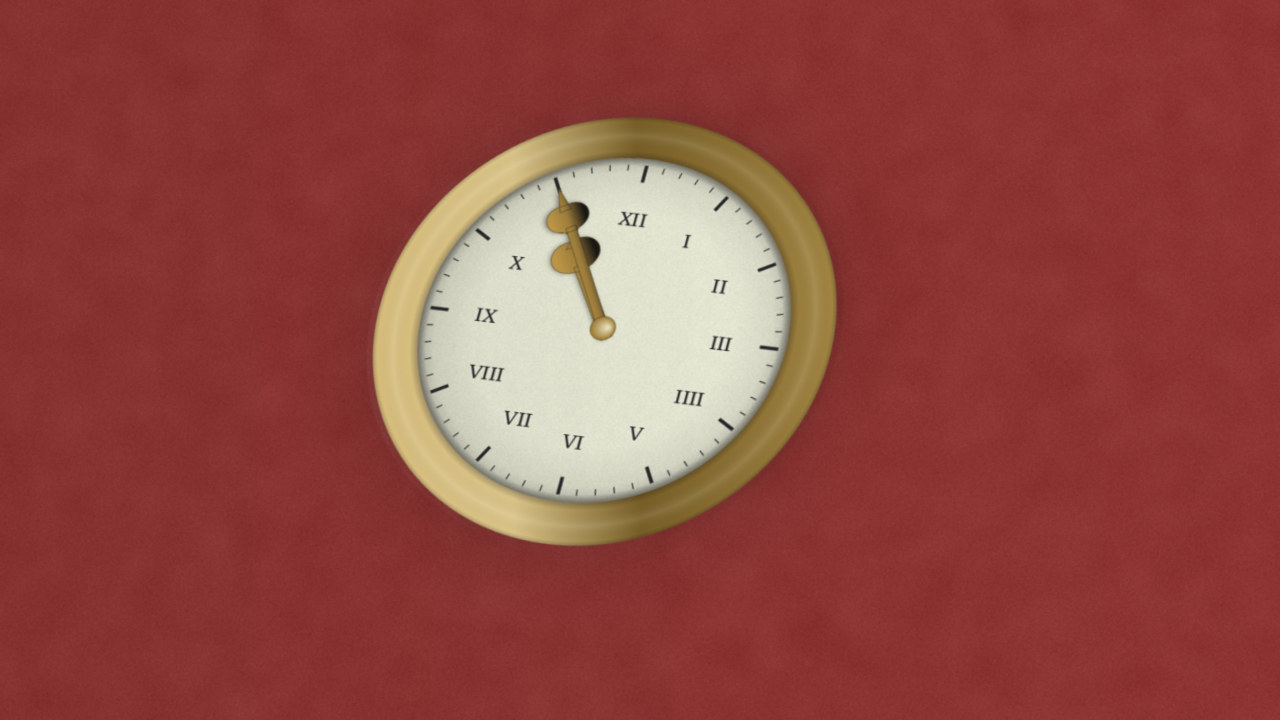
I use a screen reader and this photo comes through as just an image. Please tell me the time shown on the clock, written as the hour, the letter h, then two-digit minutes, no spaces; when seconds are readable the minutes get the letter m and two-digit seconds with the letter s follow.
10h55
